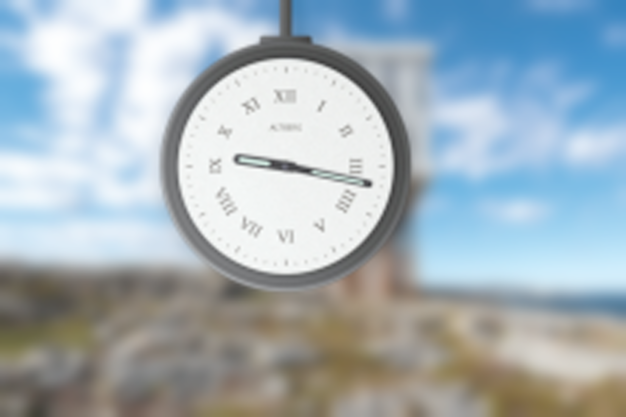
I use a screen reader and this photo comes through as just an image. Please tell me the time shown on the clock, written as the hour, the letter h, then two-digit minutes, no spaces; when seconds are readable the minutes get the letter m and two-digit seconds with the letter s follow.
9h17
